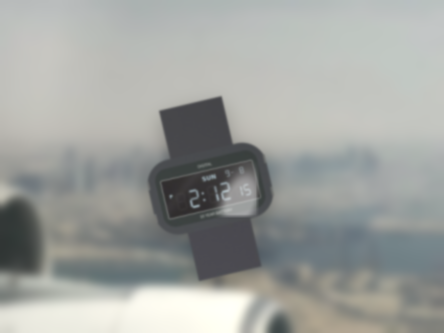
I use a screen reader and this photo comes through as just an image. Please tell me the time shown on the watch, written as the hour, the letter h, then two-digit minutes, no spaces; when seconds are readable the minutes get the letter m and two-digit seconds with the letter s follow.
2h12m15s
